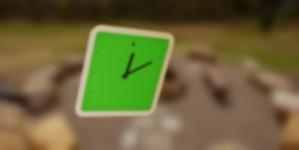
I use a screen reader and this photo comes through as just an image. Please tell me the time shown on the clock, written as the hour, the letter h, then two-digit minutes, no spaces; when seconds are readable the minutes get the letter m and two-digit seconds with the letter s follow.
12h10
